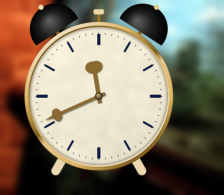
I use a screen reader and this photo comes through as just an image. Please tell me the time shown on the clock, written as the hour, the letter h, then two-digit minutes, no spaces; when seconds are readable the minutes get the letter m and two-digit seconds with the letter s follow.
11h41
